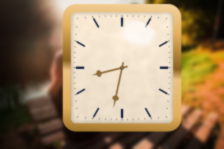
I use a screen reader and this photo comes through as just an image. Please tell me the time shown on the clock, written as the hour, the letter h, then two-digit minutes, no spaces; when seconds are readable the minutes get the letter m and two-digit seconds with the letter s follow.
8h32
